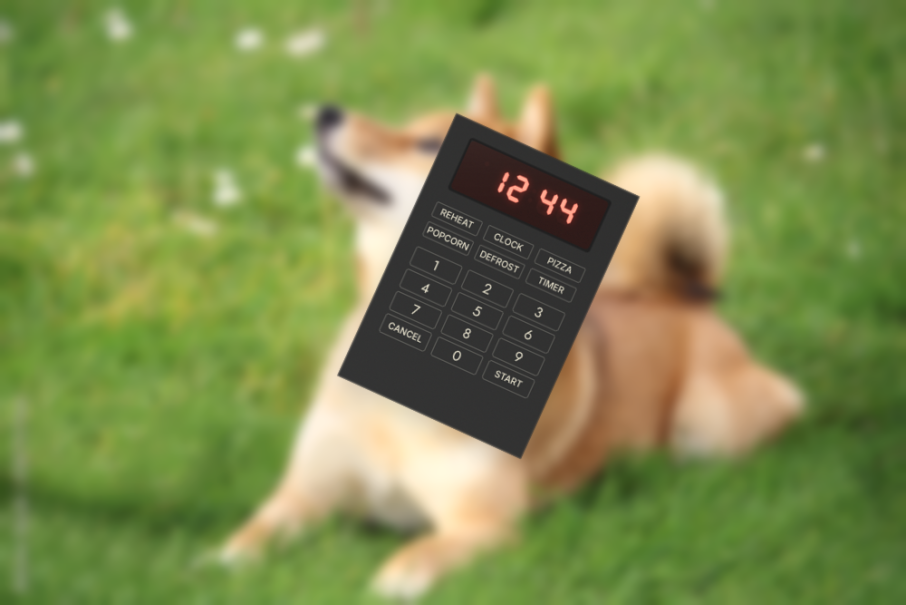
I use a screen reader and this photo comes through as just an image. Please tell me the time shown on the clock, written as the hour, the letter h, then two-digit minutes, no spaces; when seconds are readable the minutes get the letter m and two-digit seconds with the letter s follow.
12h44
